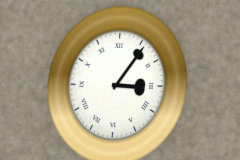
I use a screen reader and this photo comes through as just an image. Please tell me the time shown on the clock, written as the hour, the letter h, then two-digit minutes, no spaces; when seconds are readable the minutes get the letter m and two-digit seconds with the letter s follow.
3h06
